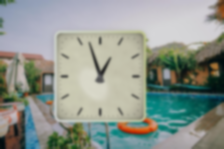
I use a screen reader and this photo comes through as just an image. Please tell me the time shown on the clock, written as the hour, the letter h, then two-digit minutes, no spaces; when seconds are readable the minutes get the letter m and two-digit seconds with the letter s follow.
12h57
